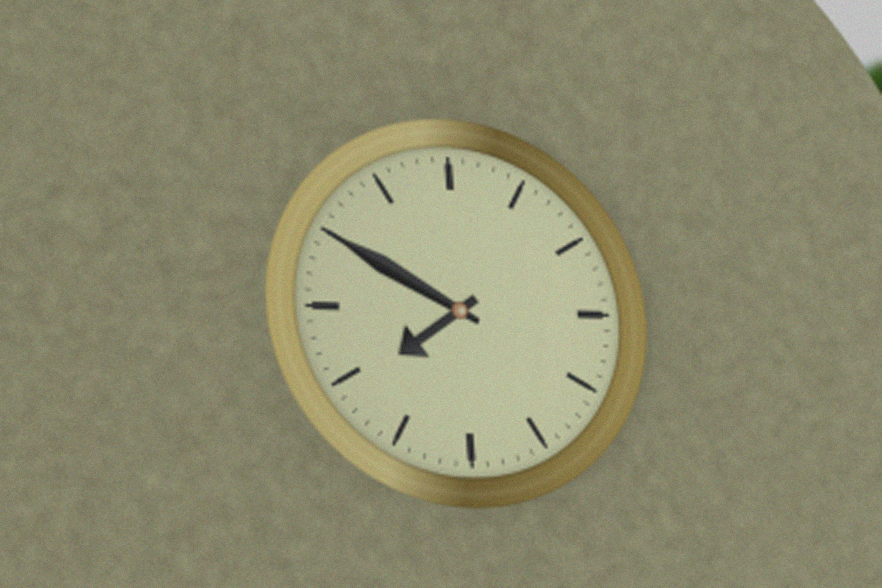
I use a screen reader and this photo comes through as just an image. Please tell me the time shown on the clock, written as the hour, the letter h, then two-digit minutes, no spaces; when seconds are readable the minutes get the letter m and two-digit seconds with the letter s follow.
7h50
